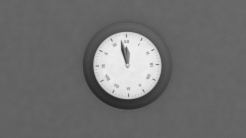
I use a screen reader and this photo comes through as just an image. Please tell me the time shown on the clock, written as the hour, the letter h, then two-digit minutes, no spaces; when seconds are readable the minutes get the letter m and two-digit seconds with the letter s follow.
11h58
